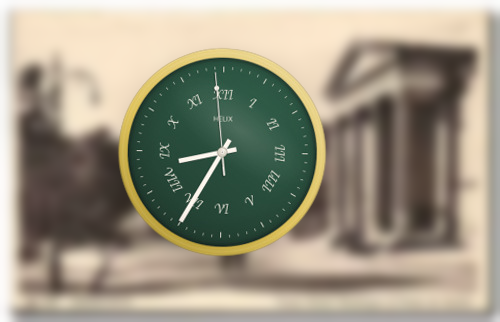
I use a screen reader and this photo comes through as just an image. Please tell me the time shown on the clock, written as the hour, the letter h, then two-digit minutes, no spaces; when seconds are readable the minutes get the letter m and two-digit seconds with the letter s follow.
8h34m59s
